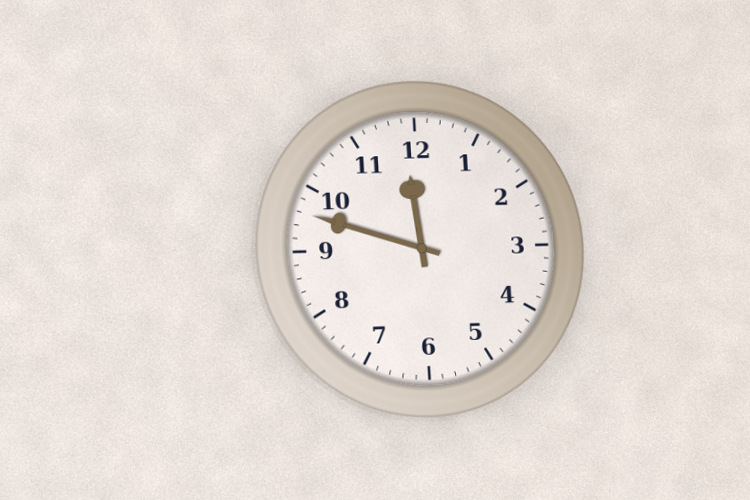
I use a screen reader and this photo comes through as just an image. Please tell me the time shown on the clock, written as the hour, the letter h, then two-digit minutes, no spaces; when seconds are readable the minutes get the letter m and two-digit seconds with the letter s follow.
11h48
